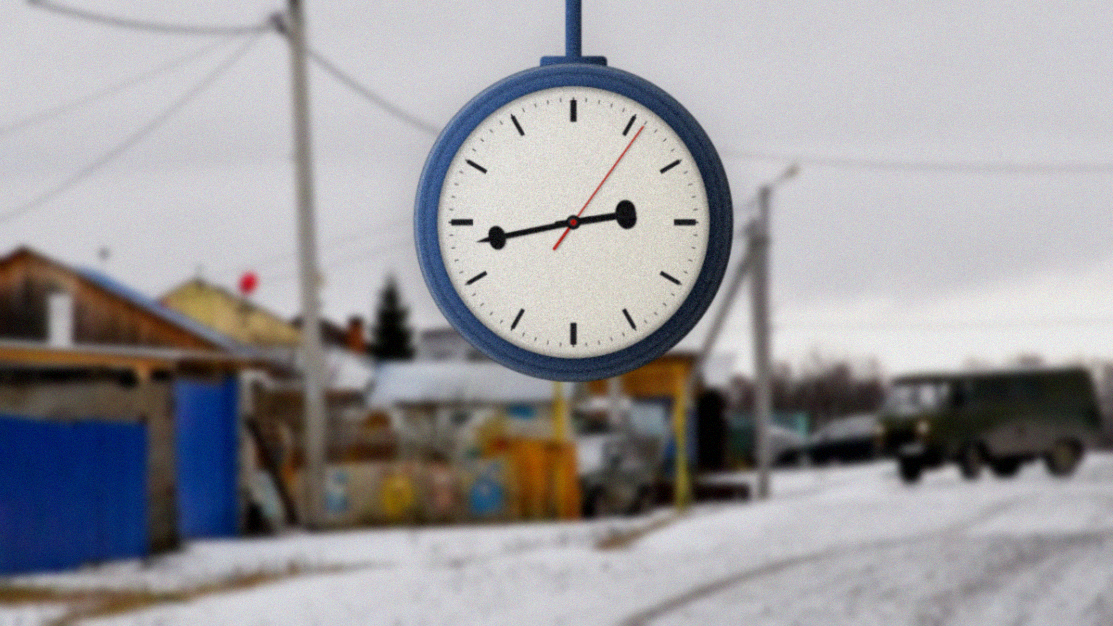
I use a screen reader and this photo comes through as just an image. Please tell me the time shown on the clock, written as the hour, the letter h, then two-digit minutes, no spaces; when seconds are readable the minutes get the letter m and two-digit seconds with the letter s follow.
2h43m06s
